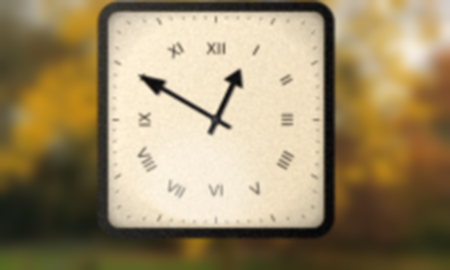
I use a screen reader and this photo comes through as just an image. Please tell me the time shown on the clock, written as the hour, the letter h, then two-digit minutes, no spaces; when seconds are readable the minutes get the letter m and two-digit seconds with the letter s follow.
12h50
